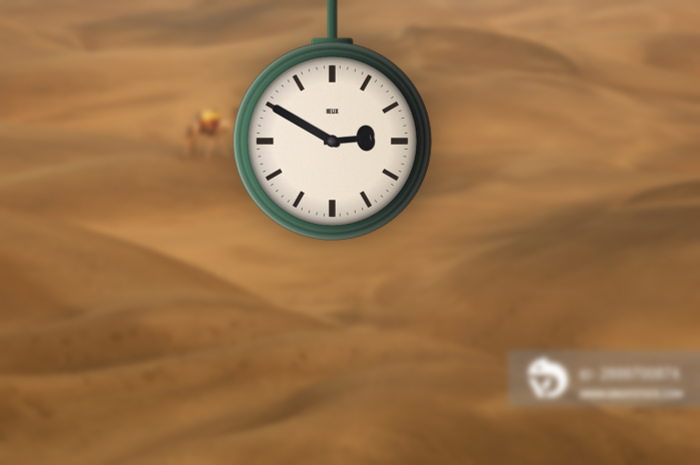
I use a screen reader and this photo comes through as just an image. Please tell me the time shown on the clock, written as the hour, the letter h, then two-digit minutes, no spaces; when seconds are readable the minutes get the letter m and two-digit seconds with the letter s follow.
2h50
